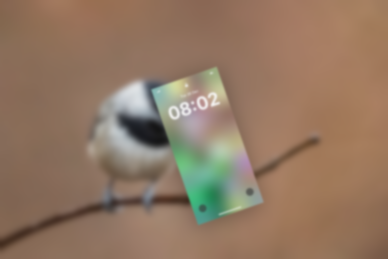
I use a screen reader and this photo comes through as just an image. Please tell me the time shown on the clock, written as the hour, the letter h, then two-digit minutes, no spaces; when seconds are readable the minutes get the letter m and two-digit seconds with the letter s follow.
8h02
